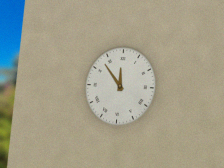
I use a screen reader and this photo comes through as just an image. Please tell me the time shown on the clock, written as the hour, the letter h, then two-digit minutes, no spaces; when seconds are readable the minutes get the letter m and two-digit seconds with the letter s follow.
11h53
